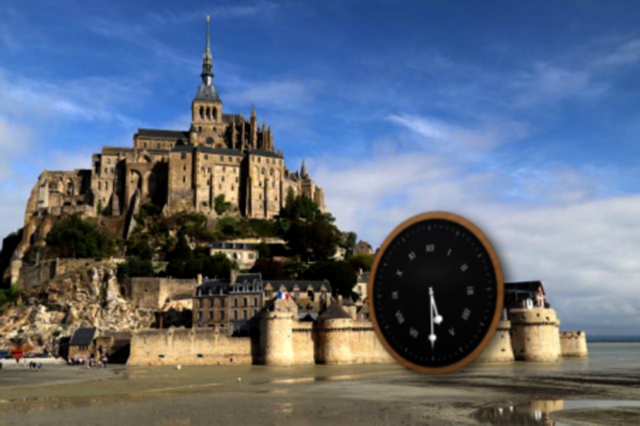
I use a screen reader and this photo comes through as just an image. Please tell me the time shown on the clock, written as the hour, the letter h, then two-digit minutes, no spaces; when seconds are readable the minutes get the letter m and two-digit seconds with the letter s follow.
5h30
